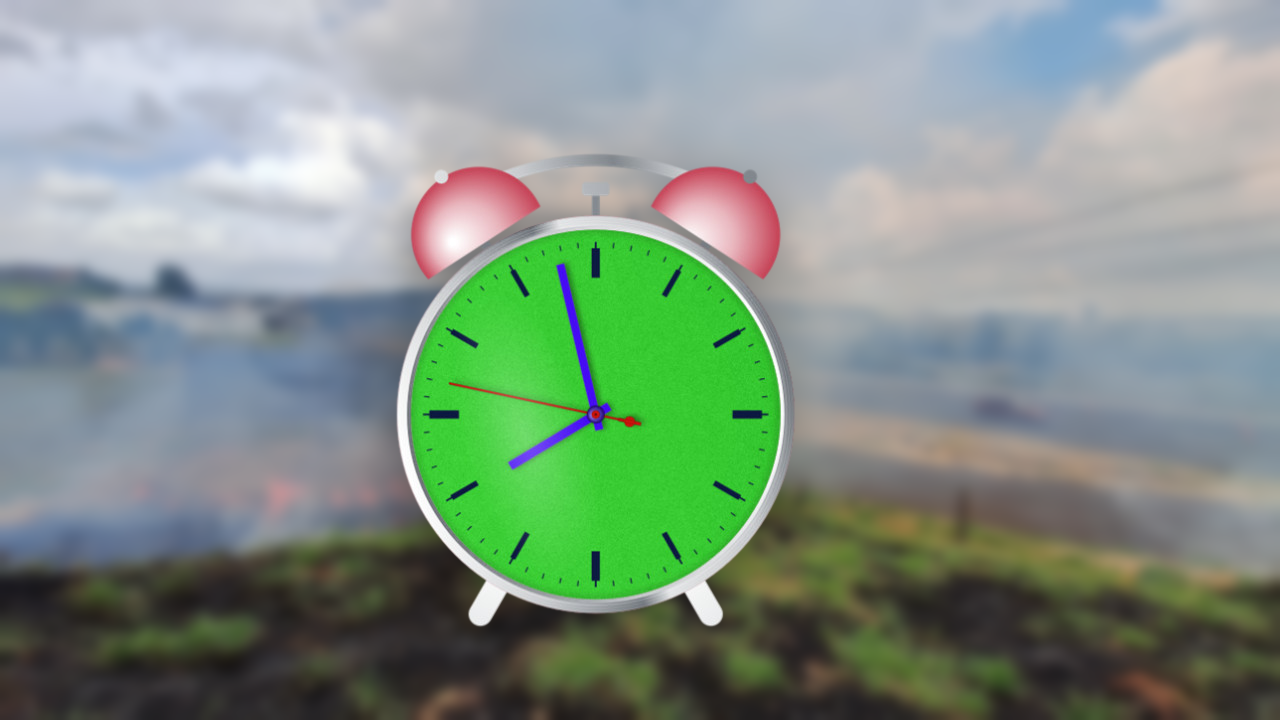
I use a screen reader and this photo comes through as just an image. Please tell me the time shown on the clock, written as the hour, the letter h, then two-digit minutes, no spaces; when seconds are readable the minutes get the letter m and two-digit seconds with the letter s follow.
7h57m47s
